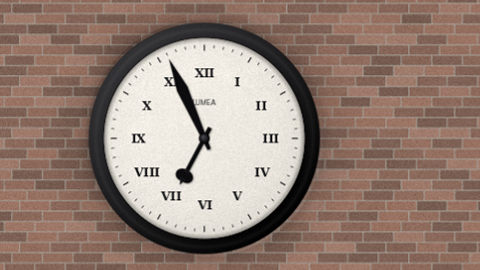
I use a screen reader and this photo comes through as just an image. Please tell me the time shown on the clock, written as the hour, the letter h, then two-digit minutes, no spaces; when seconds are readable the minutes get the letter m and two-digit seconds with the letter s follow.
6h56
